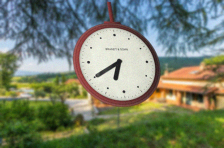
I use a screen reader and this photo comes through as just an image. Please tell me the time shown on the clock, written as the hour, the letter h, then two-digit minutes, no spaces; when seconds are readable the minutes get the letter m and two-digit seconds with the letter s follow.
6h40
